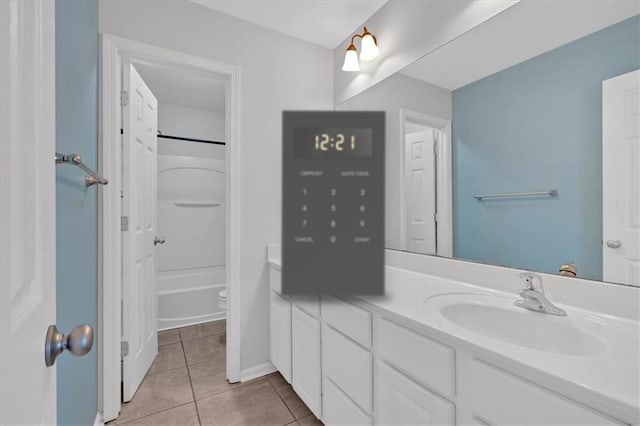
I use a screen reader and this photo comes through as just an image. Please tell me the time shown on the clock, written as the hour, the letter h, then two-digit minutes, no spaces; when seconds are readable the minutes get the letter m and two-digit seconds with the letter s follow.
12h21
